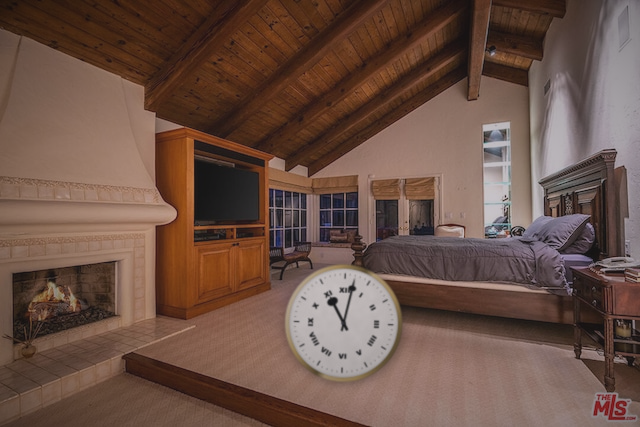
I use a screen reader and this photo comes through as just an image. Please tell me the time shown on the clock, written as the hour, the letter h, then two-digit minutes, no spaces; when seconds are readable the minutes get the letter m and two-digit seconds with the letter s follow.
11h02
